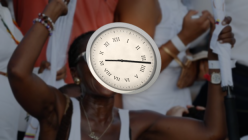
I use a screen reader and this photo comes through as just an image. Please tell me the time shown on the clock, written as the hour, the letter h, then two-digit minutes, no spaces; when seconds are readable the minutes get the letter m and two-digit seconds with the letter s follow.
9h17
